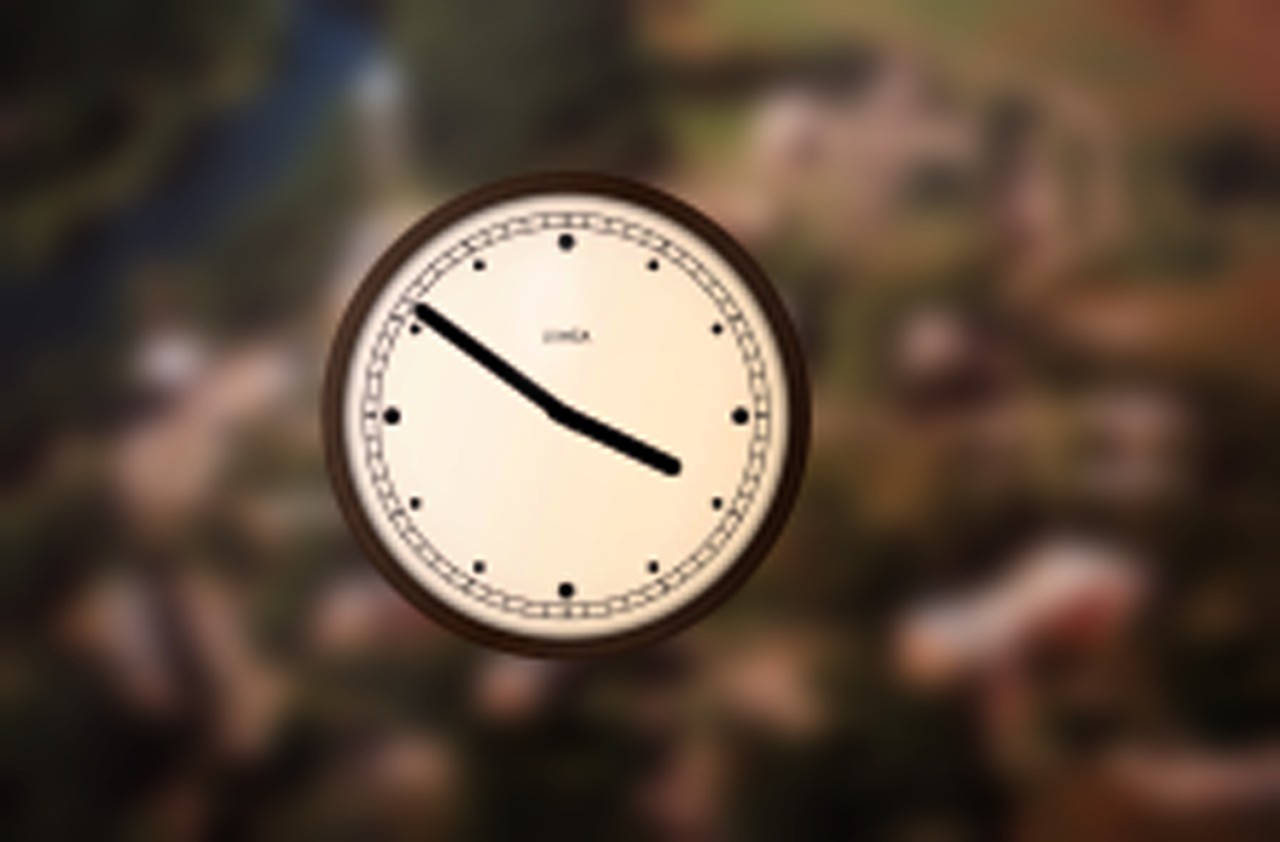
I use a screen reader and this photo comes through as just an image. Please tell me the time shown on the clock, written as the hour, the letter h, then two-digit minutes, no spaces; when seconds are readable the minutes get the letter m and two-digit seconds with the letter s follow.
3h51
